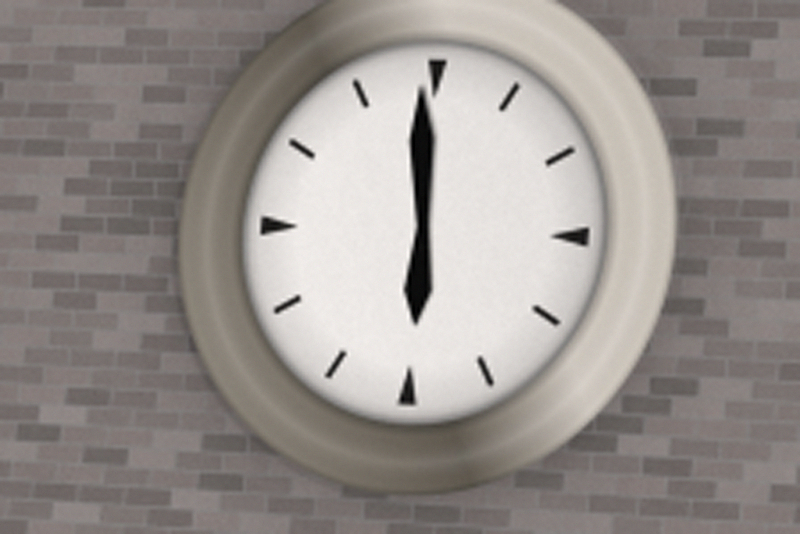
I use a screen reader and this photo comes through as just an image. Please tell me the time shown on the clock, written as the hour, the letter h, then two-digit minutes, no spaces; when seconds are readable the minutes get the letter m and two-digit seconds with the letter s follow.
5h59
